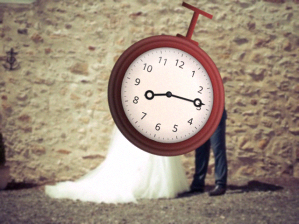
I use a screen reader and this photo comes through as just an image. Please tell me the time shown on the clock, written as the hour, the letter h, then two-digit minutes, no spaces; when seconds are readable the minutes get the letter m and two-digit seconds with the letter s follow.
8h14
